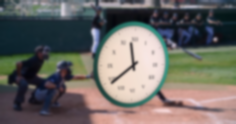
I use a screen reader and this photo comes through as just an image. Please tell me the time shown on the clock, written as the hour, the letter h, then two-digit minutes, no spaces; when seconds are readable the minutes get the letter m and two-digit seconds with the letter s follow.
11h39
